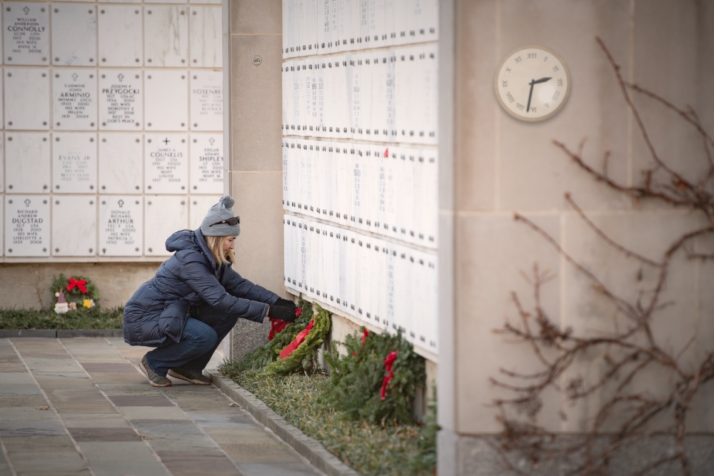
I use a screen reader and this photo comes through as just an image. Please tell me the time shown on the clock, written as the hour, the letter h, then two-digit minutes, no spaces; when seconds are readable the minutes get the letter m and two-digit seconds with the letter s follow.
2h32
